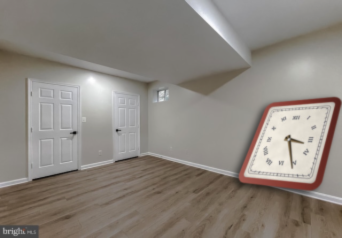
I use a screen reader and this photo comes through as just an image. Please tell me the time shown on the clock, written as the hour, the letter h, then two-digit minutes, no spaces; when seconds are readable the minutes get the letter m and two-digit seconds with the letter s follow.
3h26
